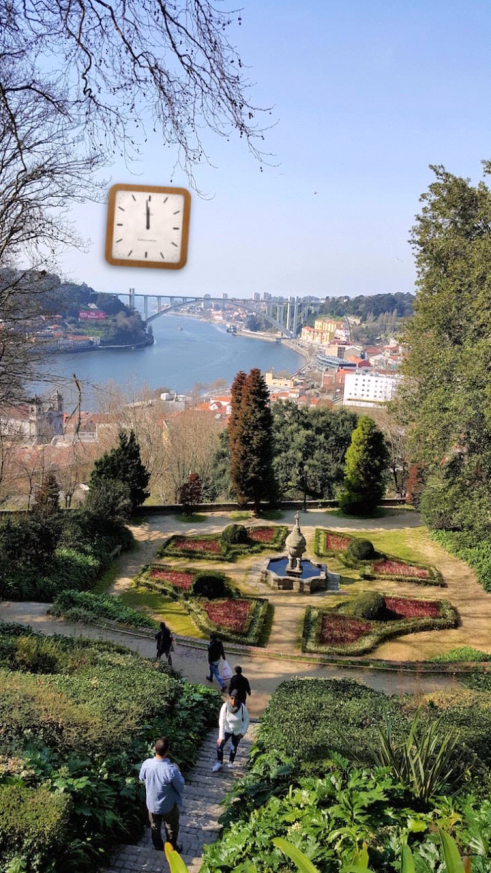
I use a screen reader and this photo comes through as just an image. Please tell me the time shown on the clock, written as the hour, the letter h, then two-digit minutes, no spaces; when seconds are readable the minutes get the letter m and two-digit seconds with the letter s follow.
11h59
